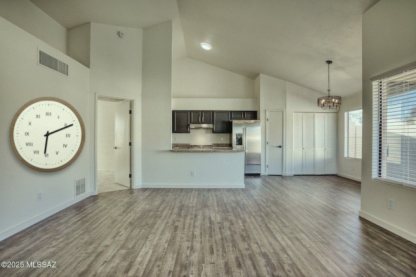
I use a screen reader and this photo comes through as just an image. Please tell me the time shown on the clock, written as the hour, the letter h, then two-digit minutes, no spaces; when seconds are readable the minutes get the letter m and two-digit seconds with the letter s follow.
6h11
